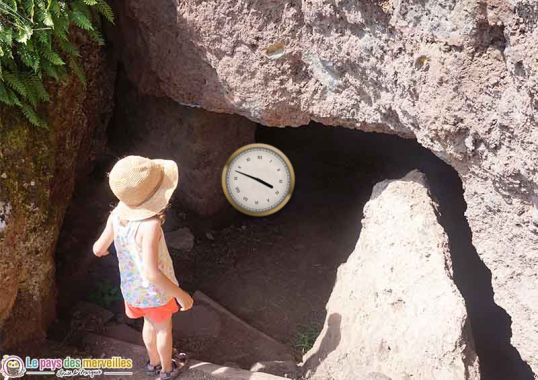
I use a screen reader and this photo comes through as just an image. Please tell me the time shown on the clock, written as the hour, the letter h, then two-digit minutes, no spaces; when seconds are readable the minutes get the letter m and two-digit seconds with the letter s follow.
3h48
